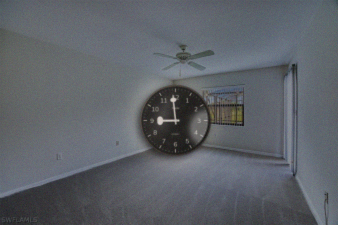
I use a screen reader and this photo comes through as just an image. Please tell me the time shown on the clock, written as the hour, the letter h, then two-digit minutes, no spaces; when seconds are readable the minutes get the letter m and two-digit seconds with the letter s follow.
8h59
